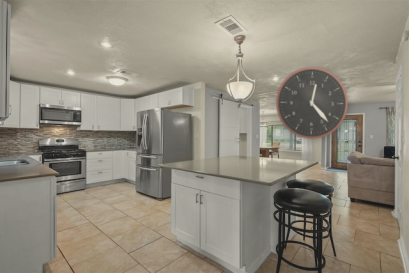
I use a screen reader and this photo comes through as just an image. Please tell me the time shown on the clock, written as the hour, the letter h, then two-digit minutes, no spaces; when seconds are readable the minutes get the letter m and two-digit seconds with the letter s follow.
12h23
